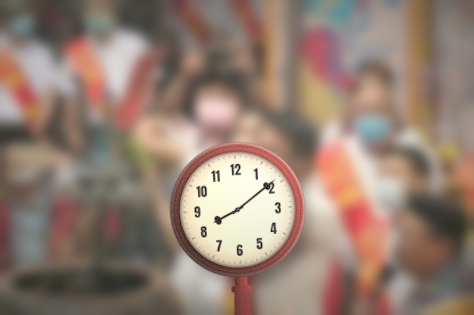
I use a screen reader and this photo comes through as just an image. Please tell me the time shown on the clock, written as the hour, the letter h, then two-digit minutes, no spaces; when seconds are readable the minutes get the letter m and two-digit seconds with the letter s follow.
8h09
